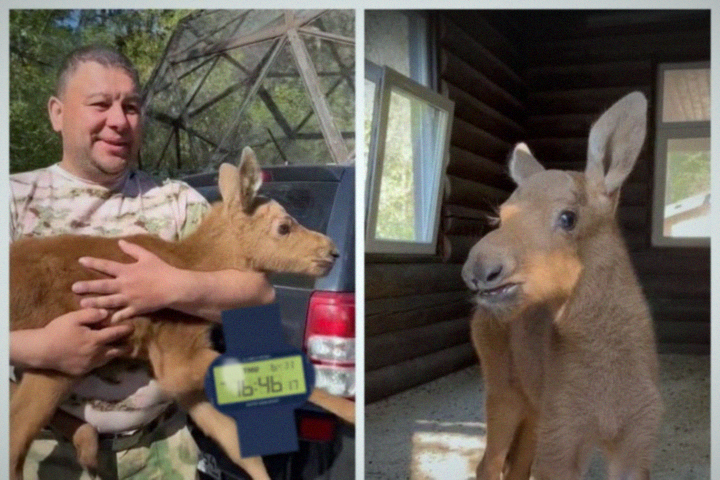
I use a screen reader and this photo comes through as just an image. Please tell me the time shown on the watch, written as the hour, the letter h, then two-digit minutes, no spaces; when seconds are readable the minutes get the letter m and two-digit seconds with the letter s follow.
16h46
